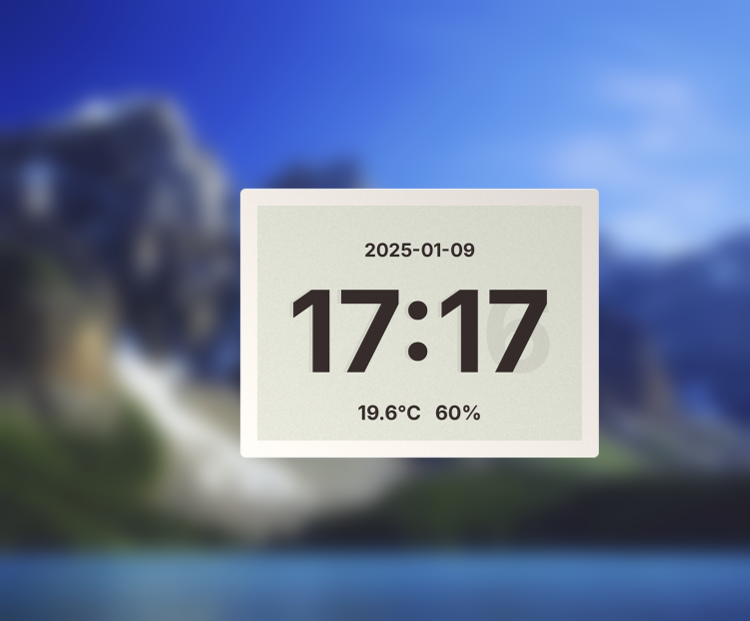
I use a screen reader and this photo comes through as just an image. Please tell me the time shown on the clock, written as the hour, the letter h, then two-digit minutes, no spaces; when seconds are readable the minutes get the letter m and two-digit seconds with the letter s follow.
17h17
